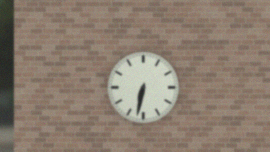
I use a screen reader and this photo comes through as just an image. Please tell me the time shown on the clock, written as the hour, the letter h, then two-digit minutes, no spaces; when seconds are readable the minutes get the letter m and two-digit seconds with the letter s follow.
6h32
